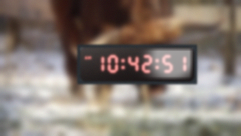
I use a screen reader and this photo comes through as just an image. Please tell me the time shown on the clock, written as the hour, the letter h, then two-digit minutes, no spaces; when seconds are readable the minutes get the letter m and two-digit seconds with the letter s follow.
10h42m51s
